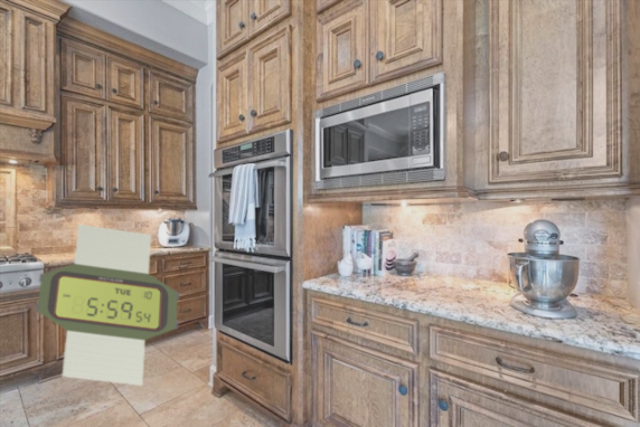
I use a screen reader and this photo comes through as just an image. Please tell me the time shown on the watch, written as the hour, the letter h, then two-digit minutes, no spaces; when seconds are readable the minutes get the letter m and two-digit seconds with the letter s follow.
5h59m54s
